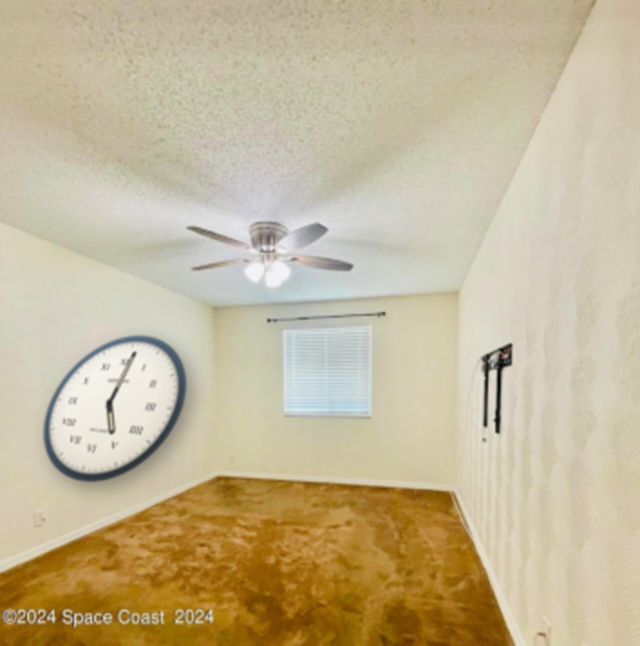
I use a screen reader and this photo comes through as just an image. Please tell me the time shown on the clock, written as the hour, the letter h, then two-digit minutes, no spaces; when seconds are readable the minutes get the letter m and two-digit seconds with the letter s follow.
5h01
